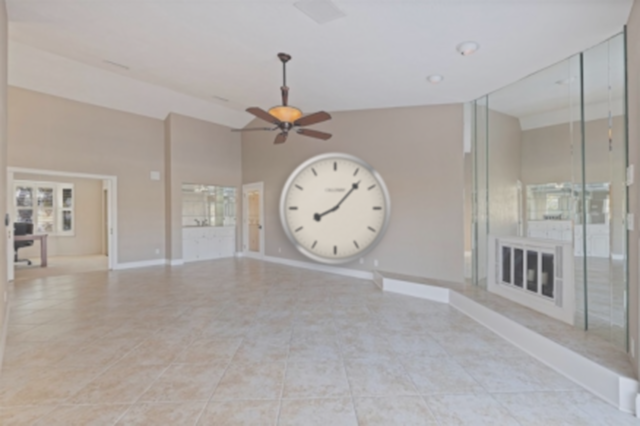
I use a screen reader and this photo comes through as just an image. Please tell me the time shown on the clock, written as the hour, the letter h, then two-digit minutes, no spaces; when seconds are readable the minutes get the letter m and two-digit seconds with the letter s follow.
8h07
